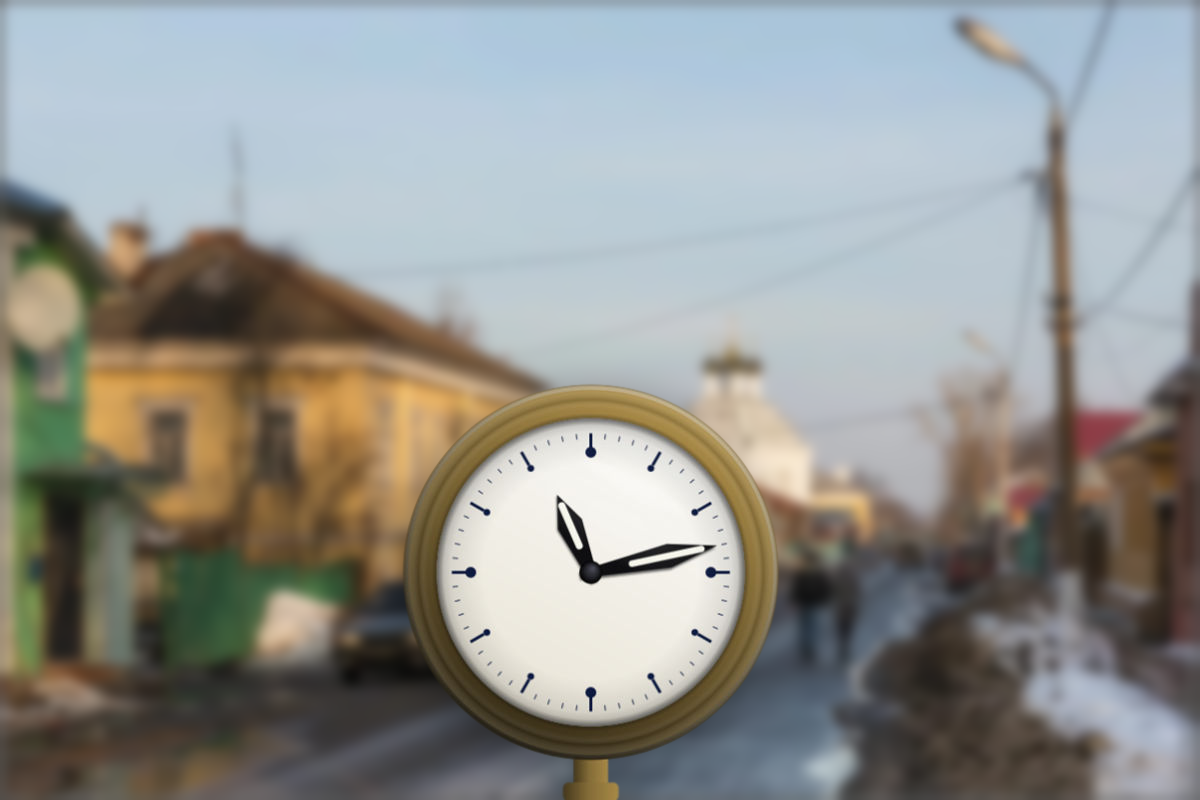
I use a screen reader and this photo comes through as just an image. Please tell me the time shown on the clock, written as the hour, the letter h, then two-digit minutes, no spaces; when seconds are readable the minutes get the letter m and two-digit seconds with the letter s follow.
11h13
